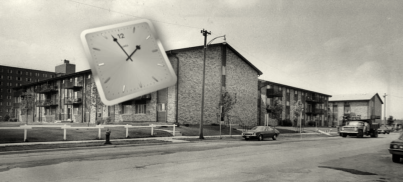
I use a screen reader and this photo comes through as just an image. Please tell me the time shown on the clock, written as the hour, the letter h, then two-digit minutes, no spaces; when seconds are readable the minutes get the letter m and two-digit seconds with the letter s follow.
1h57
